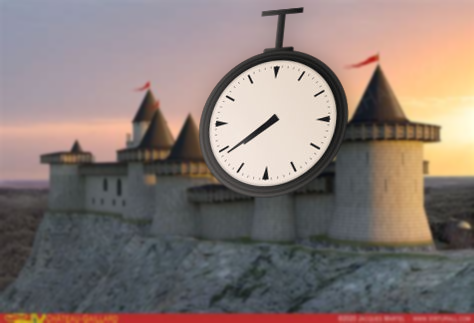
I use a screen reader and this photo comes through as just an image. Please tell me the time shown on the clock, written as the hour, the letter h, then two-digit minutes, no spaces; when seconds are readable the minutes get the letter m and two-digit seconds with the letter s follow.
7h39
